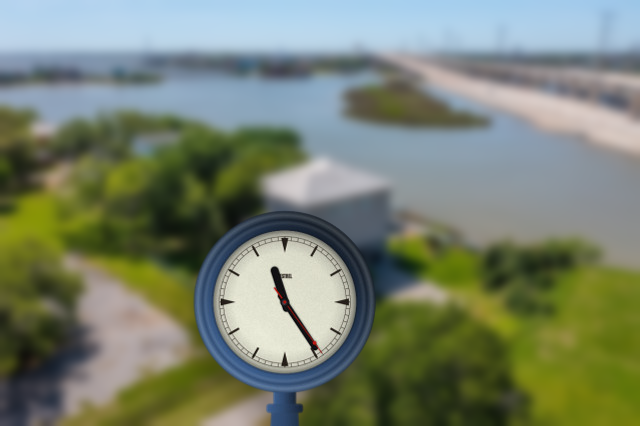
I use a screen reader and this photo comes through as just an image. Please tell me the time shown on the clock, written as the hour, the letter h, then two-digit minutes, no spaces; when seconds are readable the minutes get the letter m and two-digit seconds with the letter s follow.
11h24m24s
